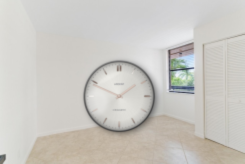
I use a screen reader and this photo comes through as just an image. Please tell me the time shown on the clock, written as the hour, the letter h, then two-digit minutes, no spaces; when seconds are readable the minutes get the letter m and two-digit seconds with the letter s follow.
1h49
